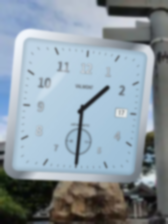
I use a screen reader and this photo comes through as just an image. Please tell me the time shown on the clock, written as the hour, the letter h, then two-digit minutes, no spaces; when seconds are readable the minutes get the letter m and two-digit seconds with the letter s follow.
1h30
